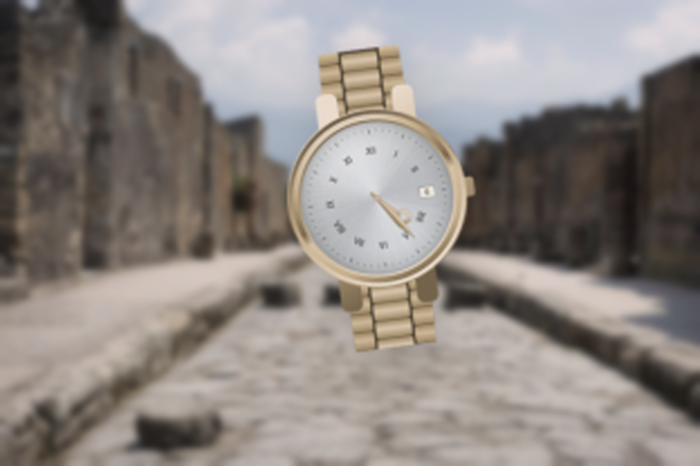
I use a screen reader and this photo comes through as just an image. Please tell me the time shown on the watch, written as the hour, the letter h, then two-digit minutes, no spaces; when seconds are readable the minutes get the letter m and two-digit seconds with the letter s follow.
4h24
